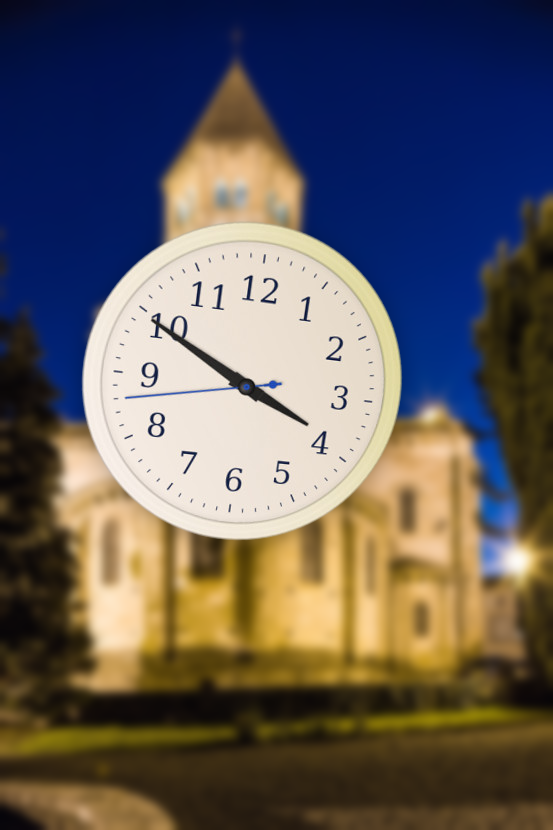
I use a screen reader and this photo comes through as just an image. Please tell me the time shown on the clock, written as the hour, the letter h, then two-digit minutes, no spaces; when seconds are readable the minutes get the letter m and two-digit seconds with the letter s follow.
3h49m43s
